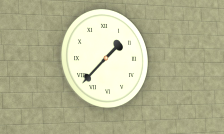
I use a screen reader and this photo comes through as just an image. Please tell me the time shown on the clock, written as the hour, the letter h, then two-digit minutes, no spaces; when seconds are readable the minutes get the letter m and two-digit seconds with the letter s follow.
1h38
